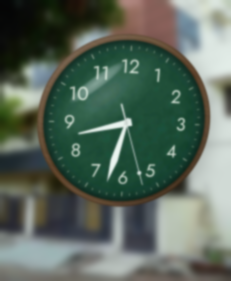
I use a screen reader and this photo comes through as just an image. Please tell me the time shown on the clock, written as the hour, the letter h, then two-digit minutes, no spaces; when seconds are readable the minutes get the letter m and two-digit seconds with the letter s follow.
8h32m27s
